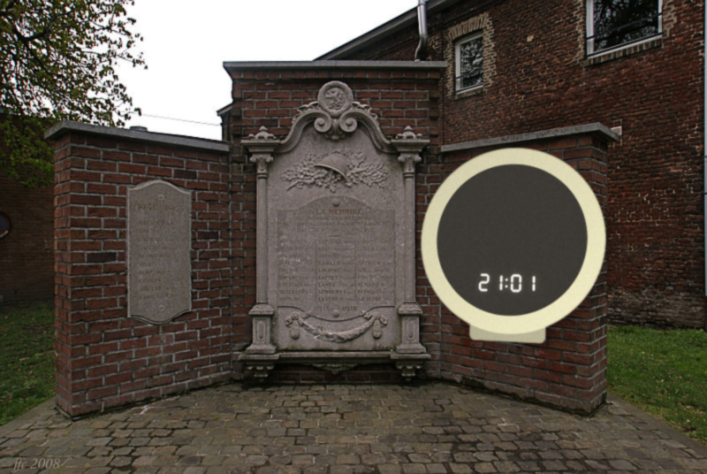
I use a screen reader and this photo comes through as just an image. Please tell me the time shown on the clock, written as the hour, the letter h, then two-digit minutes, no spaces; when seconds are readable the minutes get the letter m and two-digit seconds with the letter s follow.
21h01
